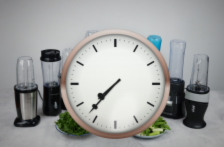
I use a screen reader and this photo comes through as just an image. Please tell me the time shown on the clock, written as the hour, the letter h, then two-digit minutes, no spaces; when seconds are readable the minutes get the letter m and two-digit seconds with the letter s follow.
7h37
